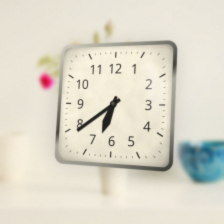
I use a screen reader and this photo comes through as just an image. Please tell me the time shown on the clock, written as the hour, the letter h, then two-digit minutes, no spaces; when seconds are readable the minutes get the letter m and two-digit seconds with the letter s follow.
6h39
